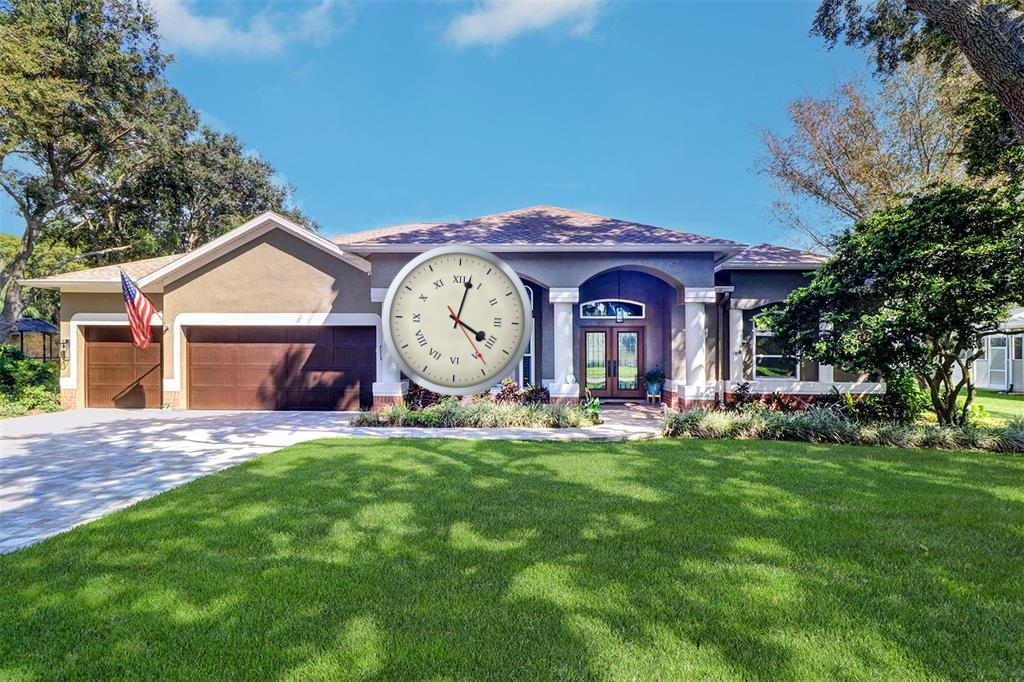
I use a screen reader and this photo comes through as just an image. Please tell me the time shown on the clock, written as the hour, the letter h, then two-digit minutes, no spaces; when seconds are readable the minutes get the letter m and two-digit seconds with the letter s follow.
4h02m24s
